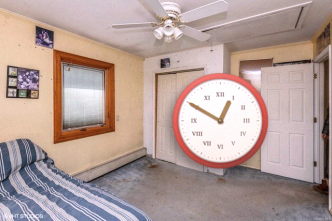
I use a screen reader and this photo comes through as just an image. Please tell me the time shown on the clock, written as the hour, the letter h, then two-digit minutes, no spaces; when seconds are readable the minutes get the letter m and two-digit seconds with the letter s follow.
12h50
